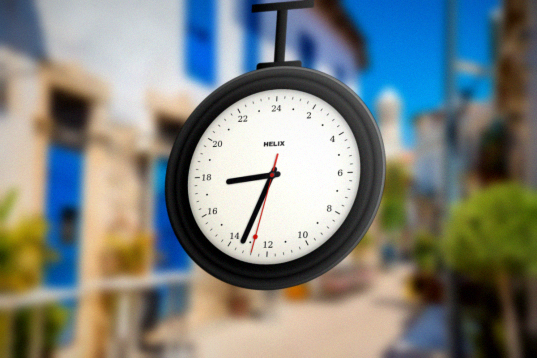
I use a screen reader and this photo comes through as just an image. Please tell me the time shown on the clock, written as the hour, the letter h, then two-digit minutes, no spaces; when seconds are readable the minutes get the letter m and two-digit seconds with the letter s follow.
17h33m32s
